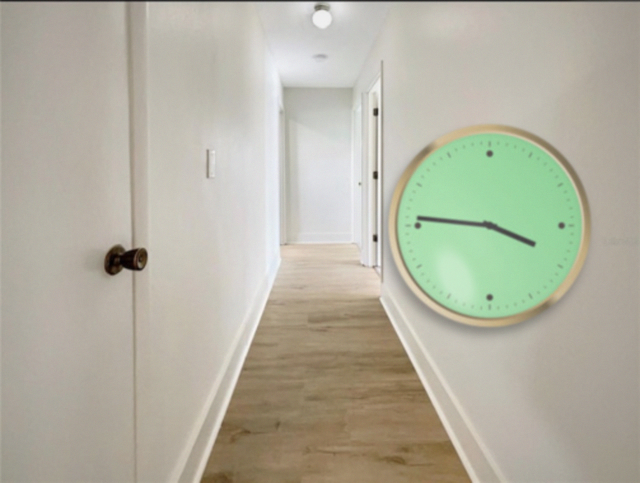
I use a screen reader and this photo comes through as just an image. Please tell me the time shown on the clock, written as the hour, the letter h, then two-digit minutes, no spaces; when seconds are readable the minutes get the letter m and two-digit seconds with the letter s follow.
3h46
